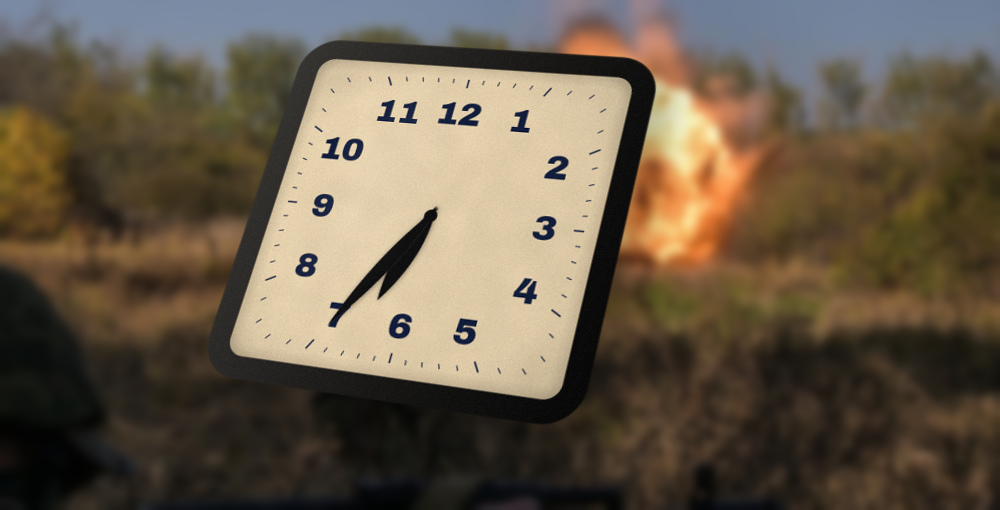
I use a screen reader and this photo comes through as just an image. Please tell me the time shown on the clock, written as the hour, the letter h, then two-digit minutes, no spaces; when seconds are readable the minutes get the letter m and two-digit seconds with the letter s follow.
6h35
